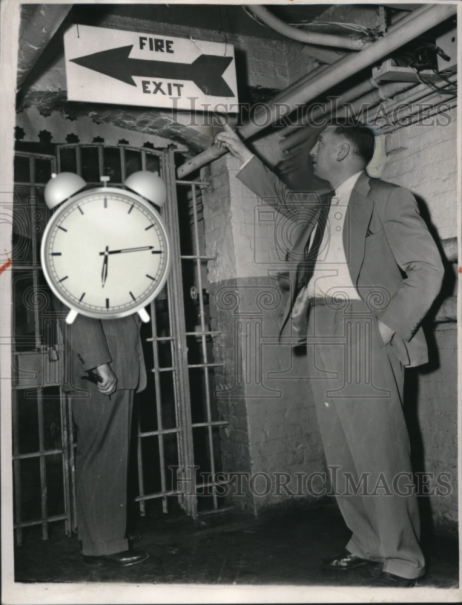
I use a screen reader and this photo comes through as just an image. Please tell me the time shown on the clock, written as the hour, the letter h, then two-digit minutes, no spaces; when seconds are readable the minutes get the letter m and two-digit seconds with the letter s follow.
6h14
